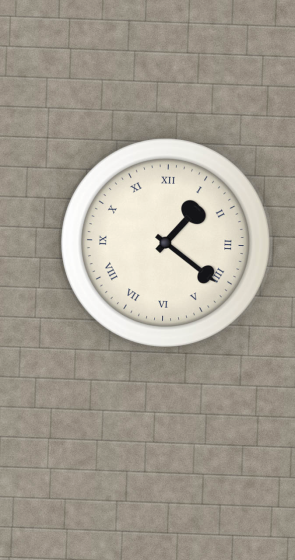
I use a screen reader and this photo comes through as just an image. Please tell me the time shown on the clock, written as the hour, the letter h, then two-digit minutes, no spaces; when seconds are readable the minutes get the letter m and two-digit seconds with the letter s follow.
1h21
